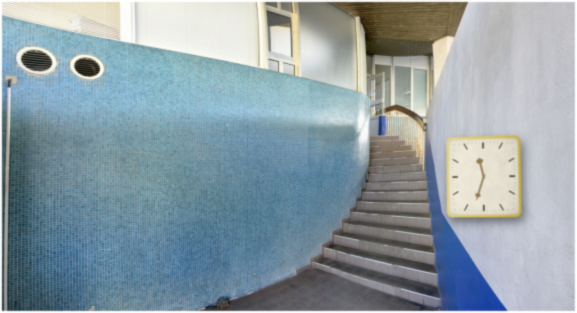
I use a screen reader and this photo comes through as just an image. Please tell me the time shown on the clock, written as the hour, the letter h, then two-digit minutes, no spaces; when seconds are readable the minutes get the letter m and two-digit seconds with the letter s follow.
11h33
